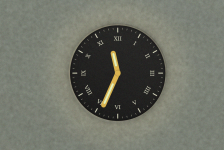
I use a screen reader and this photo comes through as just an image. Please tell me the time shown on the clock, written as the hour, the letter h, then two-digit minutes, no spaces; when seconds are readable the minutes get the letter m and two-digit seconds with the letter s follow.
11h34
